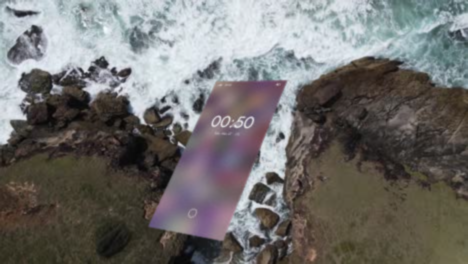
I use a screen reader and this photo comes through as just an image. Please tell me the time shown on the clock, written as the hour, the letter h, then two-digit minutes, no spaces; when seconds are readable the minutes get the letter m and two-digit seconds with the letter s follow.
0h50
